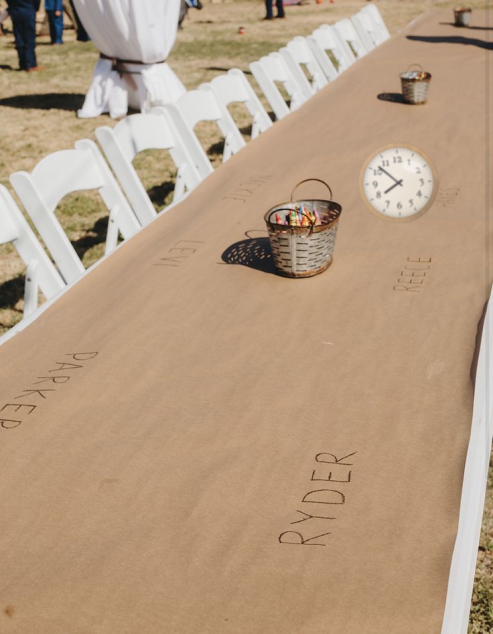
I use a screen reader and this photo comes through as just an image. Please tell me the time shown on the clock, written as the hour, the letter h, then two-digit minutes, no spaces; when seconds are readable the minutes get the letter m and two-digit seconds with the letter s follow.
7h52
